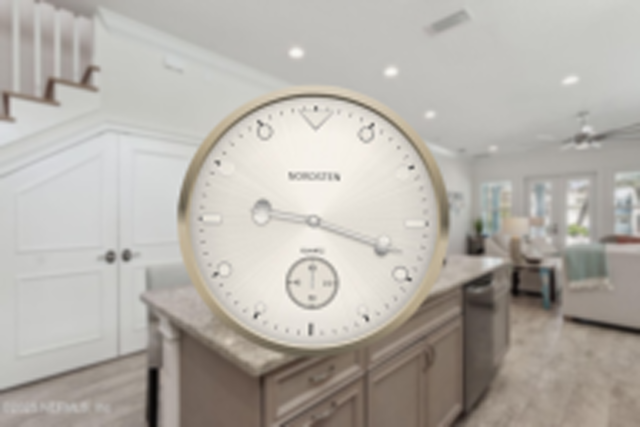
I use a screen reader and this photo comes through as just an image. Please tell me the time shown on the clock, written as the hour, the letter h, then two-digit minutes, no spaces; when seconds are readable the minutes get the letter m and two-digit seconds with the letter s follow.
9h18
